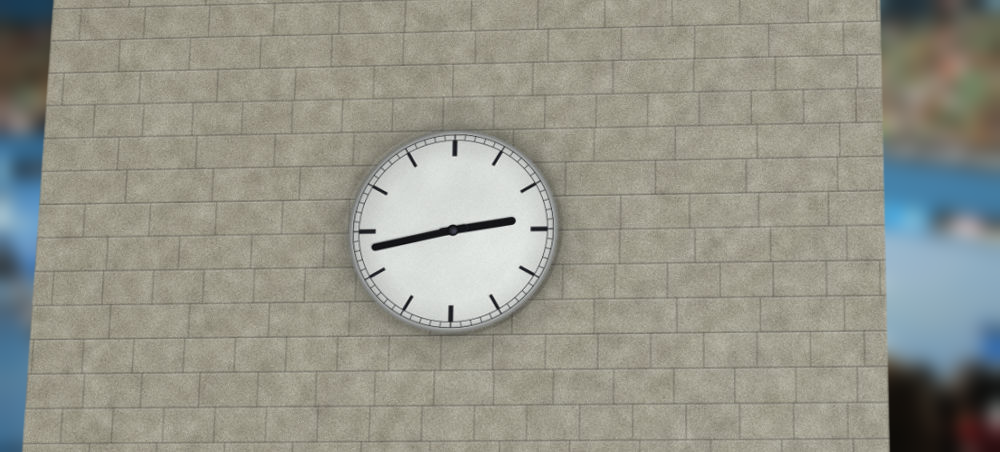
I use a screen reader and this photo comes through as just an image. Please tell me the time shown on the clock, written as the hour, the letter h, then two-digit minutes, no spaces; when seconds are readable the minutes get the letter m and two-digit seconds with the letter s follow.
2h43
